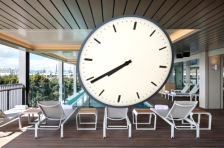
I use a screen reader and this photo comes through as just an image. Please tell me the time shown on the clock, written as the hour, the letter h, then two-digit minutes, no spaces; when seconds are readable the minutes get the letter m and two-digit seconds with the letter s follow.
7h39
